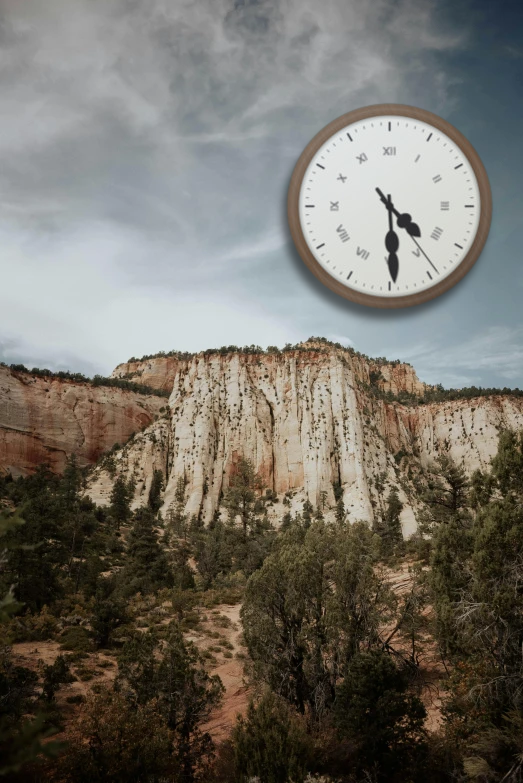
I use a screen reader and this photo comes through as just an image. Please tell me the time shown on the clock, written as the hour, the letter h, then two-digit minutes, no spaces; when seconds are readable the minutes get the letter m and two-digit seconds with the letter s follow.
4h29m24s
